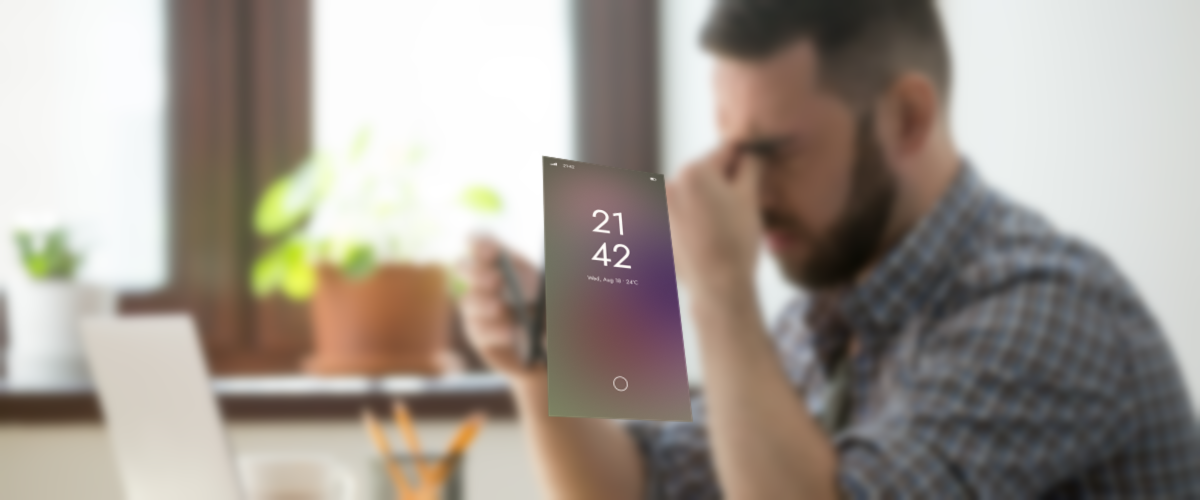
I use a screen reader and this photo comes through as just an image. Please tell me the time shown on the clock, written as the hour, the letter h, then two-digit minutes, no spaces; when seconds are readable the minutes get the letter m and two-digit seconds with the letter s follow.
21h42
